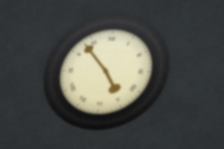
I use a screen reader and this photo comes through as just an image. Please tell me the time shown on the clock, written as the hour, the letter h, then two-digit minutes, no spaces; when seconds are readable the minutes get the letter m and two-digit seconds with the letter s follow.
4h53
